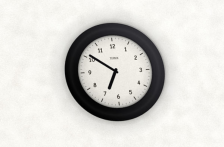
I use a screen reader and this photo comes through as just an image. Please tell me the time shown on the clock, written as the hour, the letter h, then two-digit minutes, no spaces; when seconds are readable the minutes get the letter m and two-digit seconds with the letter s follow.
6h51
